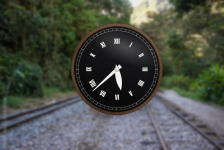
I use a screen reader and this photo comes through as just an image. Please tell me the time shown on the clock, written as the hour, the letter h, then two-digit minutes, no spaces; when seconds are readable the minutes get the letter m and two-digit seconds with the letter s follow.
5h38
